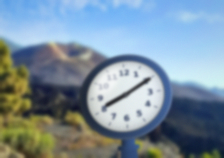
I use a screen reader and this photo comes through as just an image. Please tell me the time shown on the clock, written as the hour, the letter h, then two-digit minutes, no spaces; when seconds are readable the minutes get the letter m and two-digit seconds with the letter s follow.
8h10
